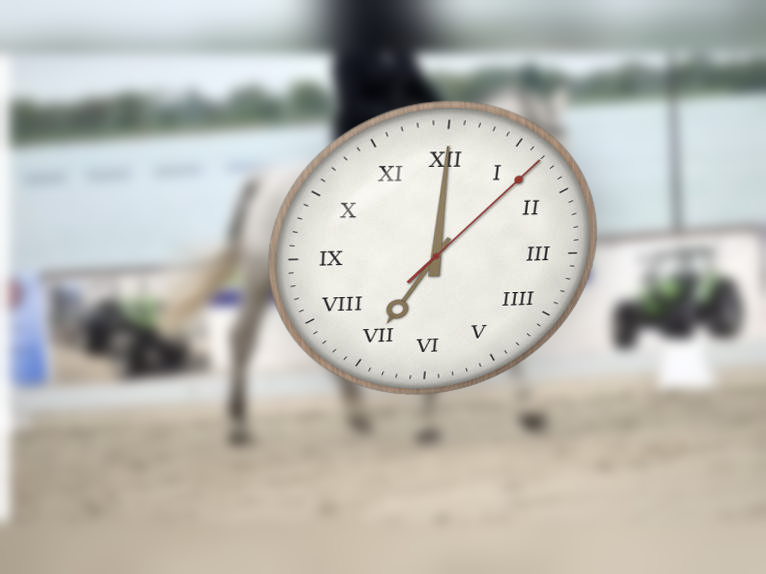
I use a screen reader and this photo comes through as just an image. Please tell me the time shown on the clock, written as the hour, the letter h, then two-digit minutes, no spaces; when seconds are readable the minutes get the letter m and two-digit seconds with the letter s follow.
7h00m07s
